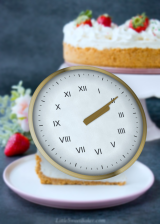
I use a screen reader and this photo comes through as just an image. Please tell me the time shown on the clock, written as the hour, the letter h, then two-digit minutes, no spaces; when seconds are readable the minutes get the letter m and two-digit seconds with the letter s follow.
2h10
